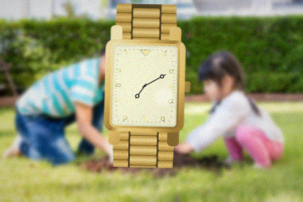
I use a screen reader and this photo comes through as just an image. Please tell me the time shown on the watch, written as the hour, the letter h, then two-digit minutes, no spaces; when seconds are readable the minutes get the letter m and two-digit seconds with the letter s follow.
7h10
